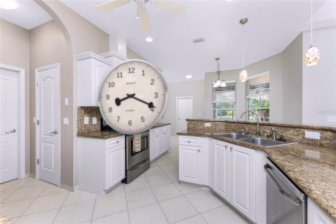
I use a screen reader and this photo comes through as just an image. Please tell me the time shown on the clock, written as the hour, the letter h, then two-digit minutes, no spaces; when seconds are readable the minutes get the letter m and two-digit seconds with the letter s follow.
8h19
